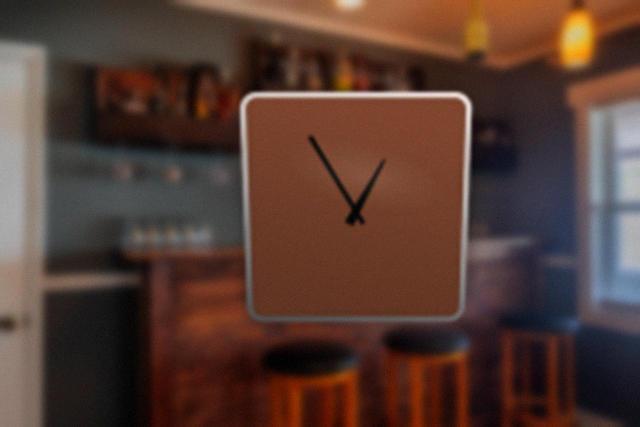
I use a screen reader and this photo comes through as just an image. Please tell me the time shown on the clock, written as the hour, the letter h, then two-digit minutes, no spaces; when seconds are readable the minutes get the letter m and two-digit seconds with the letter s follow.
12h55
